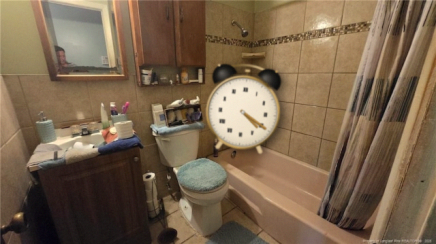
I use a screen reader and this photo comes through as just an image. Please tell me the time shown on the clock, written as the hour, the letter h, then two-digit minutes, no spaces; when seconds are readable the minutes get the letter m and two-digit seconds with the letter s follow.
4h20
